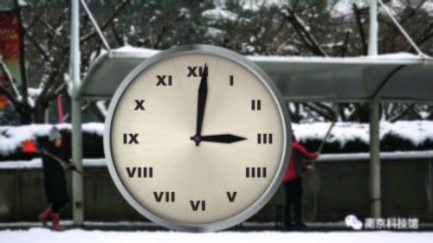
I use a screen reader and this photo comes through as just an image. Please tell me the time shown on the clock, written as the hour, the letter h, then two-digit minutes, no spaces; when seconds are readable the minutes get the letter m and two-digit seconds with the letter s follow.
3h01
